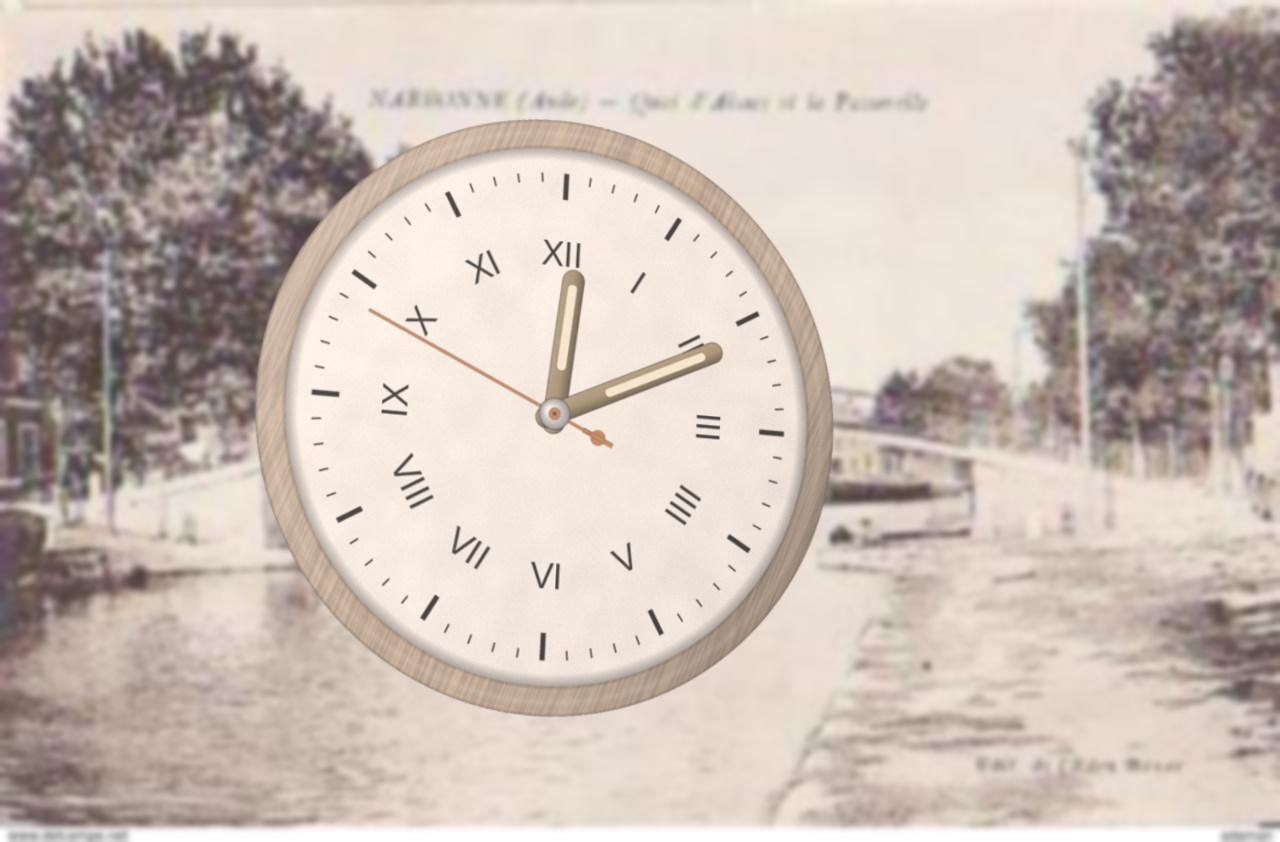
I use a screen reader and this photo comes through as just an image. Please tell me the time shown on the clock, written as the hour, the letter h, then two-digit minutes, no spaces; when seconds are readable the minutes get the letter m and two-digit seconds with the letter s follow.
12h10m49s
